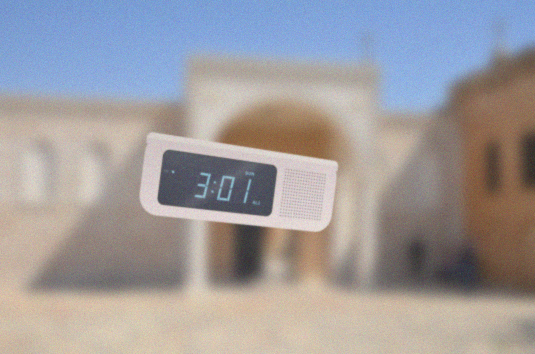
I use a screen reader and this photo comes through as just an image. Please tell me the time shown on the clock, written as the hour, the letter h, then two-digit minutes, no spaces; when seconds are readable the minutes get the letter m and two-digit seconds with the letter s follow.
3h01
